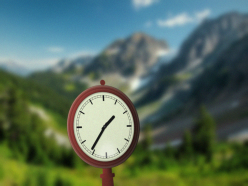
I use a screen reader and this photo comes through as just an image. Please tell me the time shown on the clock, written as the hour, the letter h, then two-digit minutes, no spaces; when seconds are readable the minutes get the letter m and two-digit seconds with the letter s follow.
1h36
